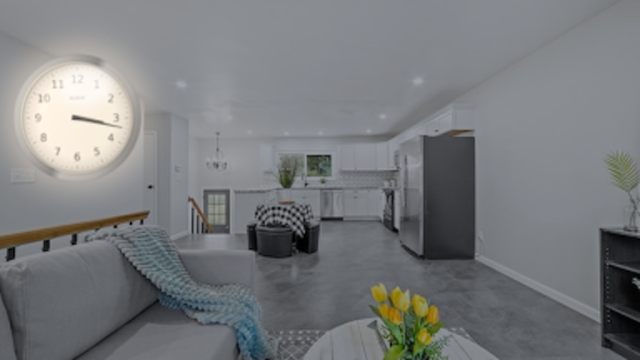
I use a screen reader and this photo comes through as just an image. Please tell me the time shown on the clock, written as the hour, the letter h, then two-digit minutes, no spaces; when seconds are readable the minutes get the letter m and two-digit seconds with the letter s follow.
3h17
